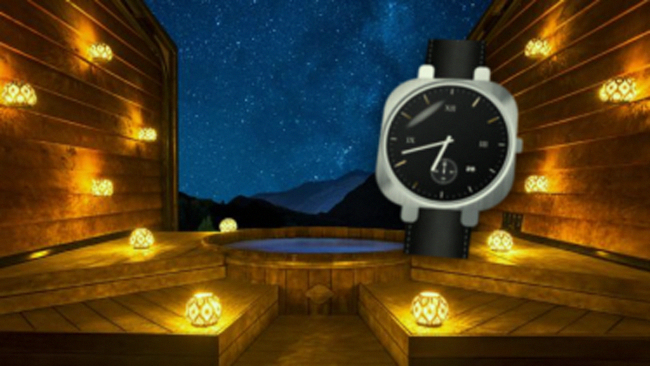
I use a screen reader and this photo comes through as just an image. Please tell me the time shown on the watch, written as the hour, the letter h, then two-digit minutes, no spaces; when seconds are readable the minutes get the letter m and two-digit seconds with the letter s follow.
6h42
